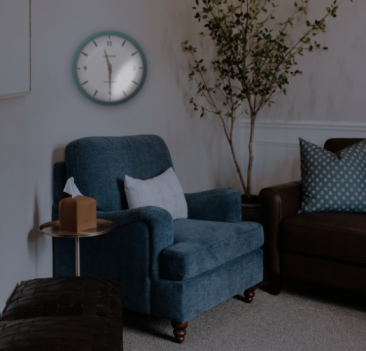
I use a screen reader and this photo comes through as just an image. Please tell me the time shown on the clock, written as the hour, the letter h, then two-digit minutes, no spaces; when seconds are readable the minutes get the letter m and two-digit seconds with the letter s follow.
11h30
